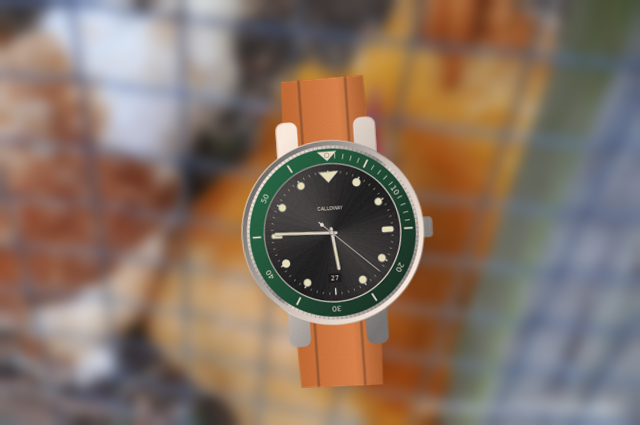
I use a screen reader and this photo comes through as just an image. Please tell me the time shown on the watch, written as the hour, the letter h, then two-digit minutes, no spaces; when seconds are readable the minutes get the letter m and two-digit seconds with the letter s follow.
5h45m22s
